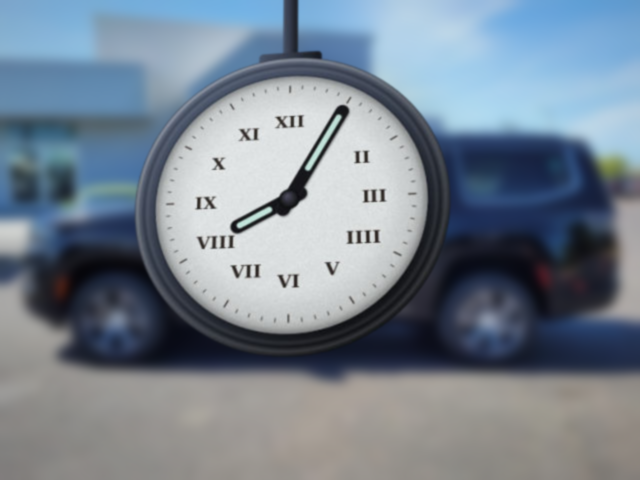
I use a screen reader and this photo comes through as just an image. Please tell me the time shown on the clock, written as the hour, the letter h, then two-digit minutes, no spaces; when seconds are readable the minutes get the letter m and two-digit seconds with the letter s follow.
8h05
